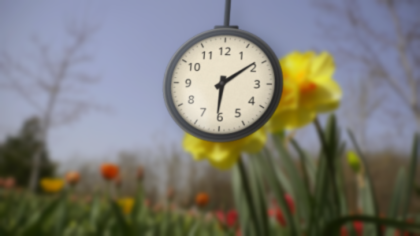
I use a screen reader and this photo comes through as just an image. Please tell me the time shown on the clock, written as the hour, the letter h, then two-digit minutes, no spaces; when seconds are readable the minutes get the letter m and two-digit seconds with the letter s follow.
6h09
